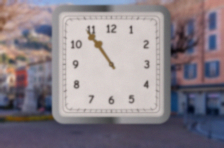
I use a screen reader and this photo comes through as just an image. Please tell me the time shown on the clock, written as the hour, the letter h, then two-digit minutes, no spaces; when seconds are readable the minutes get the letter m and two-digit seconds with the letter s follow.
10h54
